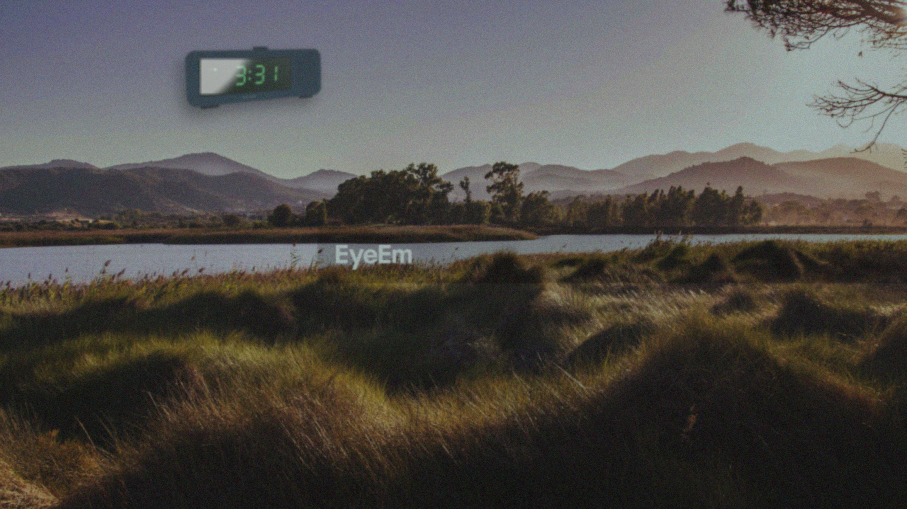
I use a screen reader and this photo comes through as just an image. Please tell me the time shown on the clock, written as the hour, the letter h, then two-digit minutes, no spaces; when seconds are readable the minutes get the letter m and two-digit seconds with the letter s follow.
3h31
